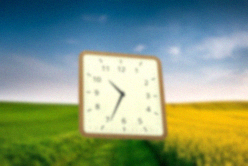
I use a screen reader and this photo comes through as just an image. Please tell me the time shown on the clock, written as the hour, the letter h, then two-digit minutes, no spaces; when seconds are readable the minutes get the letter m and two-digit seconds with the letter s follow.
10h34
